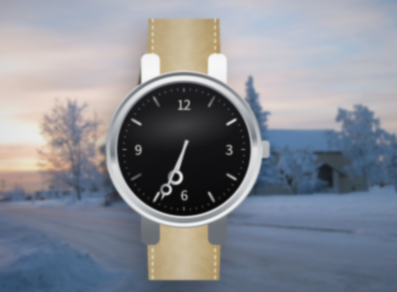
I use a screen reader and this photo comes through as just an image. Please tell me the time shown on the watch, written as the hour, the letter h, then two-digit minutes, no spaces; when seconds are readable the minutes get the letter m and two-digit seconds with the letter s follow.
6h34
